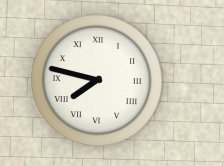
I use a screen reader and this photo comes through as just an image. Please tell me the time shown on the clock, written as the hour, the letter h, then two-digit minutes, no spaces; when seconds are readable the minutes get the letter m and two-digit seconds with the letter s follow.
7h47
